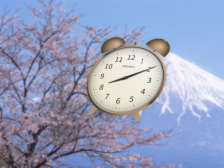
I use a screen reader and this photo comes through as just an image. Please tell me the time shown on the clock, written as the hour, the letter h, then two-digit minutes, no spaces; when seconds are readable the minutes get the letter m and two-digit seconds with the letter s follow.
8h10
